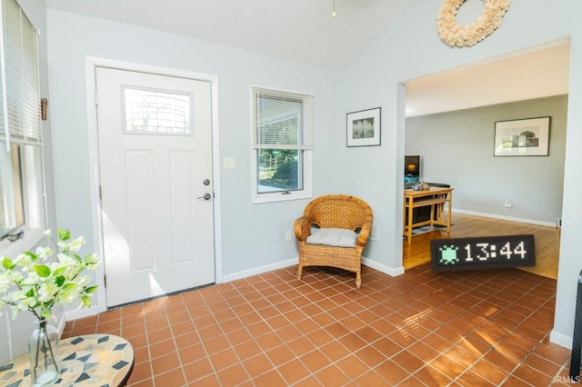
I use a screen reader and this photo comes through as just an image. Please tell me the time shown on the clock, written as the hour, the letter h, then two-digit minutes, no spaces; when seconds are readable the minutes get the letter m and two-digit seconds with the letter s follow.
13h44
